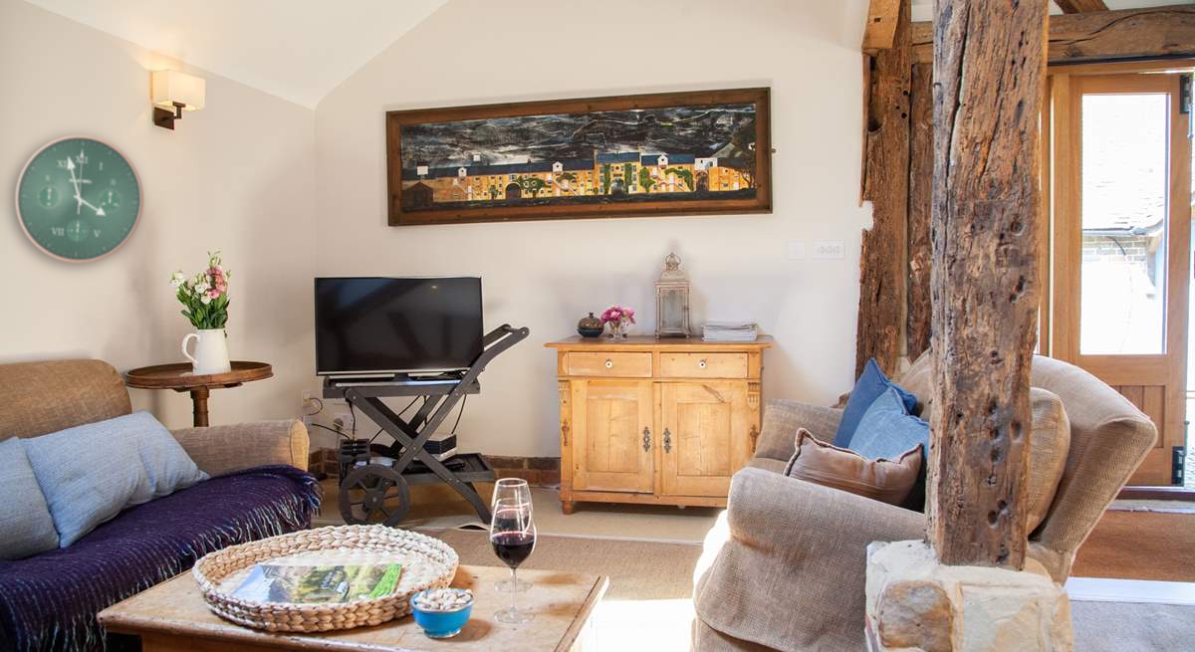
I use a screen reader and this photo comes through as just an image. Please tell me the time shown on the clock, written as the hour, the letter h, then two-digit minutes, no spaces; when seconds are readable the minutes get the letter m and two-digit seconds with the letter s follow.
3h57
